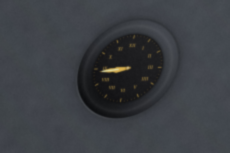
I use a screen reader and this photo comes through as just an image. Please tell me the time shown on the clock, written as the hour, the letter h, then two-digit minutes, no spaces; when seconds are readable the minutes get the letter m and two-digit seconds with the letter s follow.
8h44
